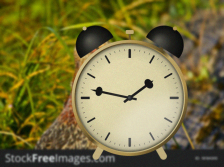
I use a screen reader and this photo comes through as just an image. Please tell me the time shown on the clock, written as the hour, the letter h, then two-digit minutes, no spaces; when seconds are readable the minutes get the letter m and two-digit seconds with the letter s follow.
1h47
